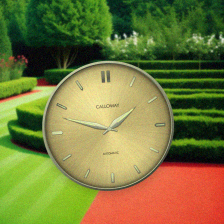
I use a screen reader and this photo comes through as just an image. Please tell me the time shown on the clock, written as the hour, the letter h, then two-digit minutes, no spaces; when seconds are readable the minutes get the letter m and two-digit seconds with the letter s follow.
1h48
